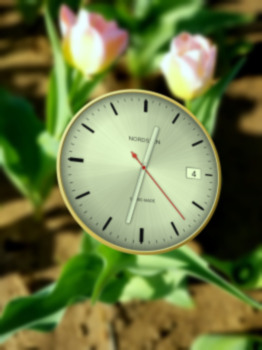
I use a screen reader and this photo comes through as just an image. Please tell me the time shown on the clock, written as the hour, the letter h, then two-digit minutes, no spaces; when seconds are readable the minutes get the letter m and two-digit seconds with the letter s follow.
12h32m23s
